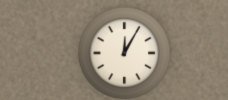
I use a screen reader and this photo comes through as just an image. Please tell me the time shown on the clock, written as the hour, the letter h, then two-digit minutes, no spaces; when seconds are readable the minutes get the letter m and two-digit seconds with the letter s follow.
12h05
